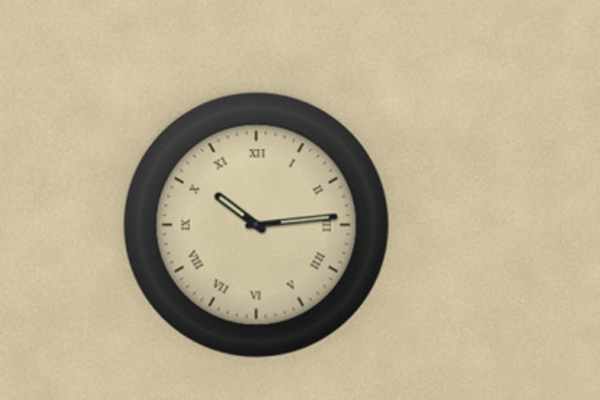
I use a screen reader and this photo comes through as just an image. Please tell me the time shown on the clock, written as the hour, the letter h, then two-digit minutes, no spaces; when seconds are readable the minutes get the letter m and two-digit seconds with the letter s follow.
10h14
